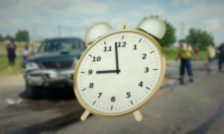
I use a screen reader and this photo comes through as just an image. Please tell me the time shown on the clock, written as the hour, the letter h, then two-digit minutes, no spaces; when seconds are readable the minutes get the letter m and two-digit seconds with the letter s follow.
8h58
